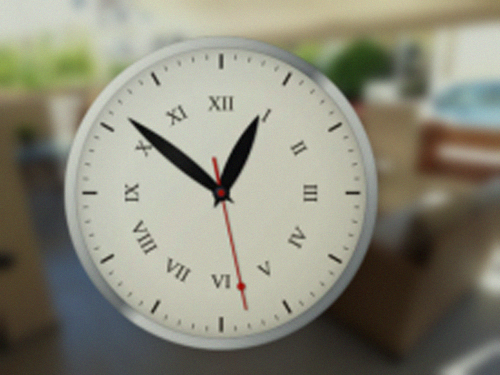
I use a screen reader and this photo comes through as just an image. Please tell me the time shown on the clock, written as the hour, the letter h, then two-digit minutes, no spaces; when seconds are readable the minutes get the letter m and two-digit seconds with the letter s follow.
12h51m28s
